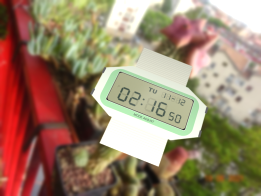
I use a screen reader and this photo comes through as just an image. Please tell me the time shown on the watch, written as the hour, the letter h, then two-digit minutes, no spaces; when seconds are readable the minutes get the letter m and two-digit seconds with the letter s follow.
2h16m50s
